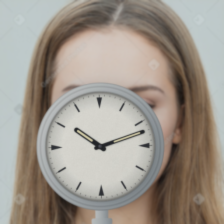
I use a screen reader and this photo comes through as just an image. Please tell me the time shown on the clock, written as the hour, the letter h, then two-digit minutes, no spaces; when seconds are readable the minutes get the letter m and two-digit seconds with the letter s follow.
10h12
